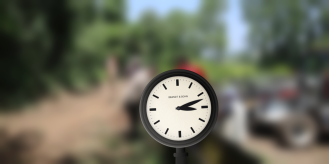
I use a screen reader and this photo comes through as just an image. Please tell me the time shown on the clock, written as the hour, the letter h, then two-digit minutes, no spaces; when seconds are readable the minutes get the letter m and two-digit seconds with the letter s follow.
3h12
